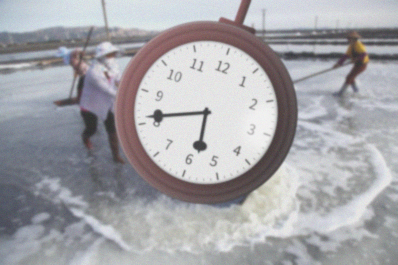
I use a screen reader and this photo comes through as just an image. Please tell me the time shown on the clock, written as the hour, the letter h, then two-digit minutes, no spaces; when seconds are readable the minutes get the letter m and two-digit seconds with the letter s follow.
5h41
